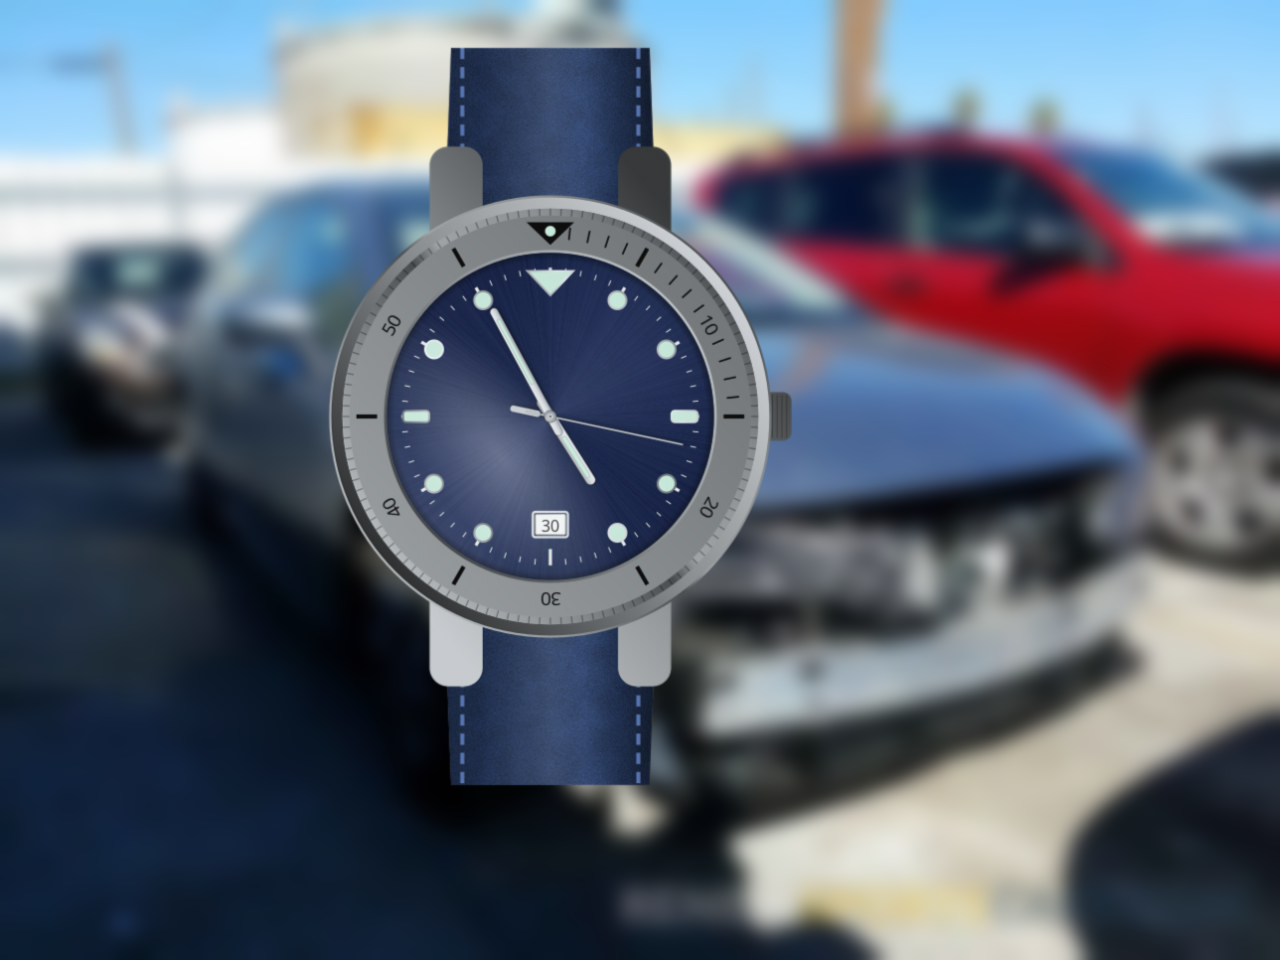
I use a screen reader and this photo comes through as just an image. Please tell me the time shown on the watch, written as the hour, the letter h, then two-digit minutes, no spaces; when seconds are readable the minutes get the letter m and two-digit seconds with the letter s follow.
4h55m17s
